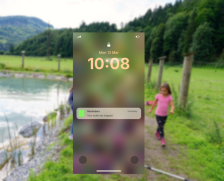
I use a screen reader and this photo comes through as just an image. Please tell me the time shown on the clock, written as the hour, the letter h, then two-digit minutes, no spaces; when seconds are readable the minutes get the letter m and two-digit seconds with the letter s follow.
10h08
